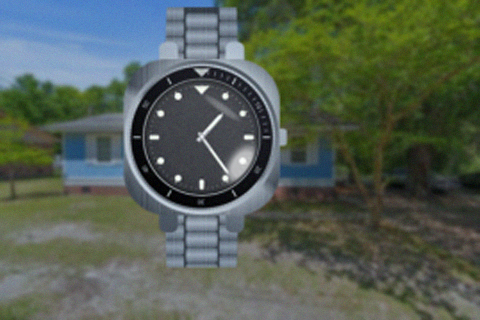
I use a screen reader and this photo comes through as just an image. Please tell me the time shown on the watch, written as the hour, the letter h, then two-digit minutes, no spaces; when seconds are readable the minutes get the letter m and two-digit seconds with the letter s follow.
1h24
